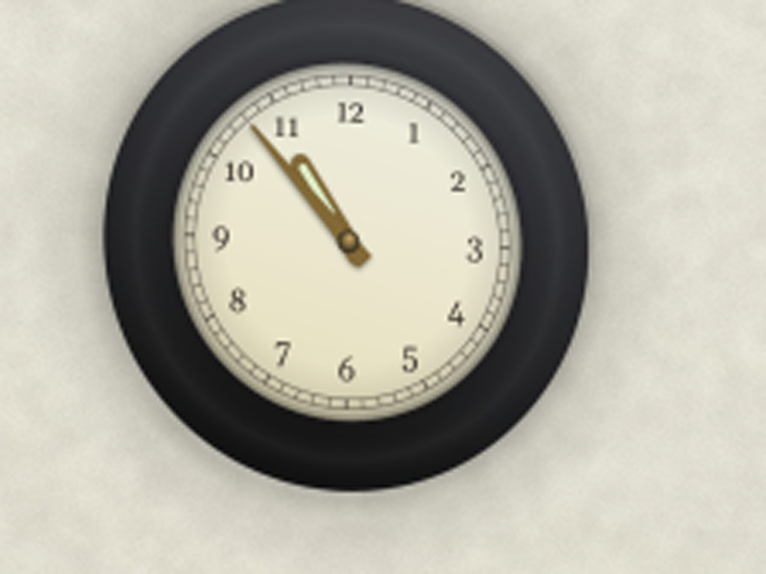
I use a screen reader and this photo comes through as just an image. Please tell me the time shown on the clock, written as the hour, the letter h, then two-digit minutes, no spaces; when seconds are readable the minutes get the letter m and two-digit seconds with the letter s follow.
10h53
